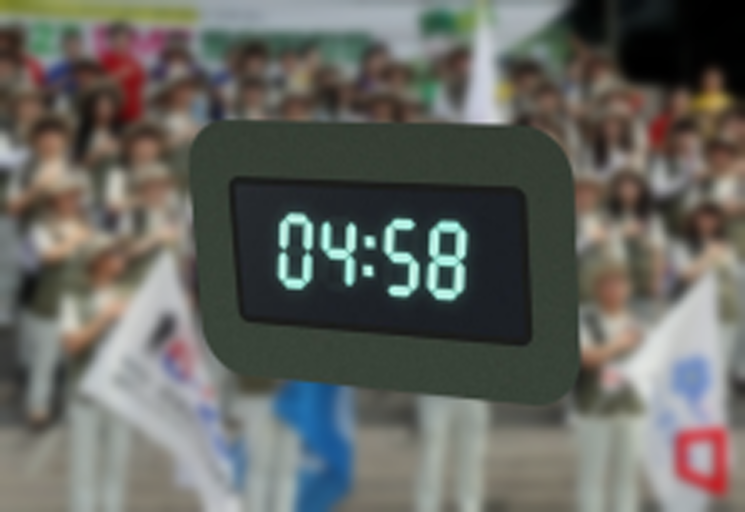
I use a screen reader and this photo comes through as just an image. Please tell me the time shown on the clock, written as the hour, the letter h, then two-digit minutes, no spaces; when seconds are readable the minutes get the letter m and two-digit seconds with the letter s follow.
4h58
